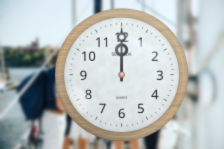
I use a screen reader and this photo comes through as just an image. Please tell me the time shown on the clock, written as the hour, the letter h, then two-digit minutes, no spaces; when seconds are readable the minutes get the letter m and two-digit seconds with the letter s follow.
12h00
